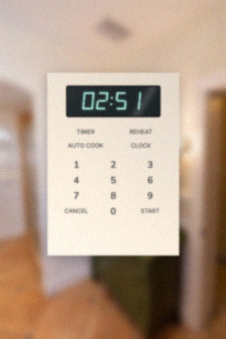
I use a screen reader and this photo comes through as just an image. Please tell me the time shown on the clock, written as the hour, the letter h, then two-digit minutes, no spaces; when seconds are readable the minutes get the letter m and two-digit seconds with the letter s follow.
2h51
